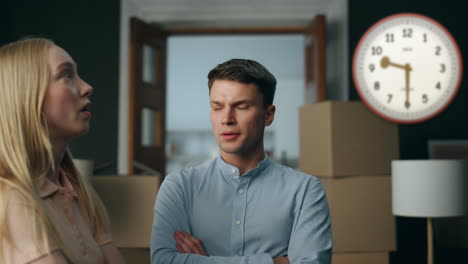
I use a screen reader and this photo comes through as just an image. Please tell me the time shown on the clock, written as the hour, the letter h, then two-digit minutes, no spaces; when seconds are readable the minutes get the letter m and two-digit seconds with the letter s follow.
9h30
